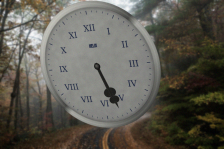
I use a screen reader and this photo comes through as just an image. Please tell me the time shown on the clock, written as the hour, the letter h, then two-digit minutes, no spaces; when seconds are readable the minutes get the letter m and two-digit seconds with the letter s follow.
5h27
